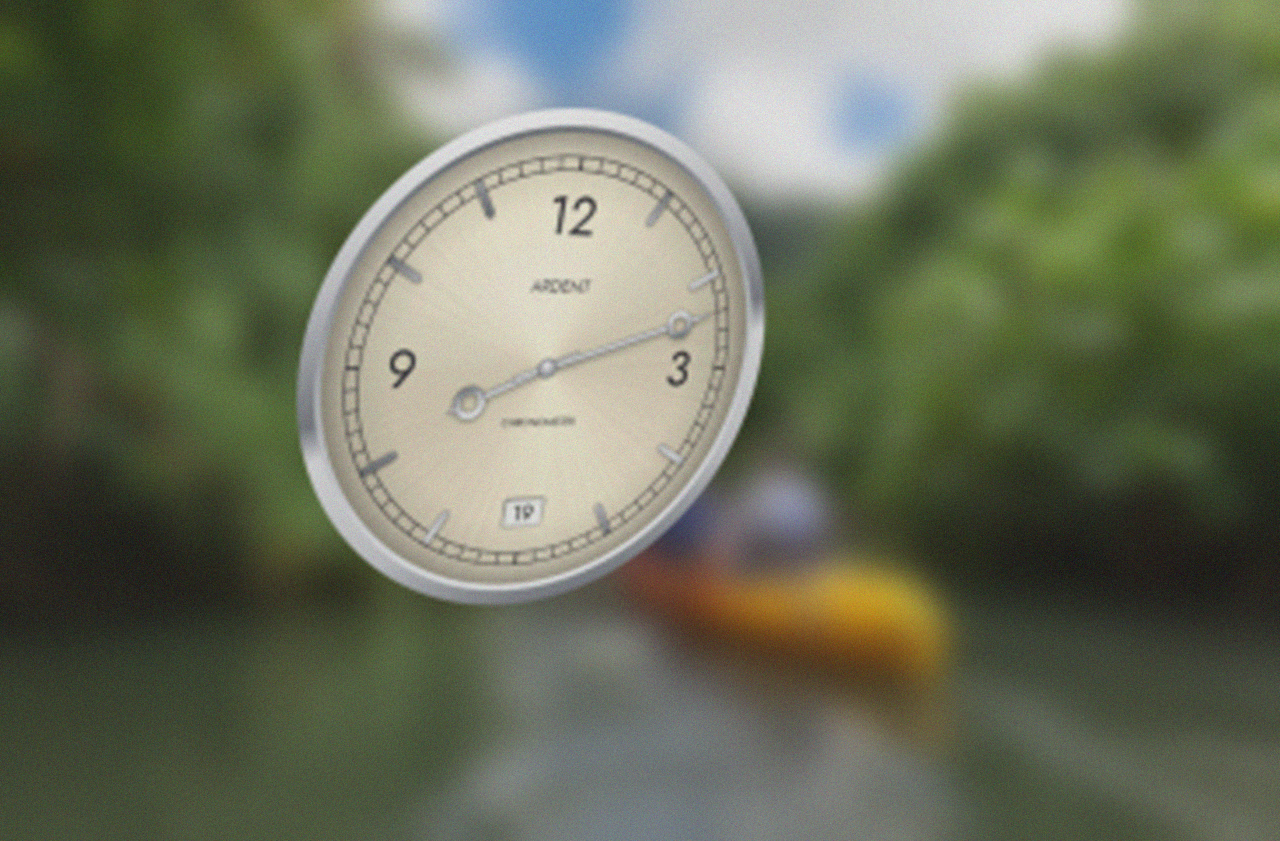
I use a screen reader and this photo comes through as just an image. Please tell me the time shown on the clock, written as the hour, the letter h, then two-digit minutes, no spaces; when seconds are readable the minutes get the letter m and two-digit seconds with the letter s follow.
8h12
